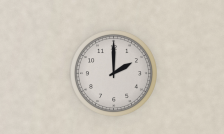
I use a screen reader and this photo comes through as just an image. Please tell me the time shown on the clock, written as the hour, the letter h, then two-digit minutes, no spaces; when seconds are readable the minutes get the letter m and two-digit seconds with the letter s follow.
2h00
